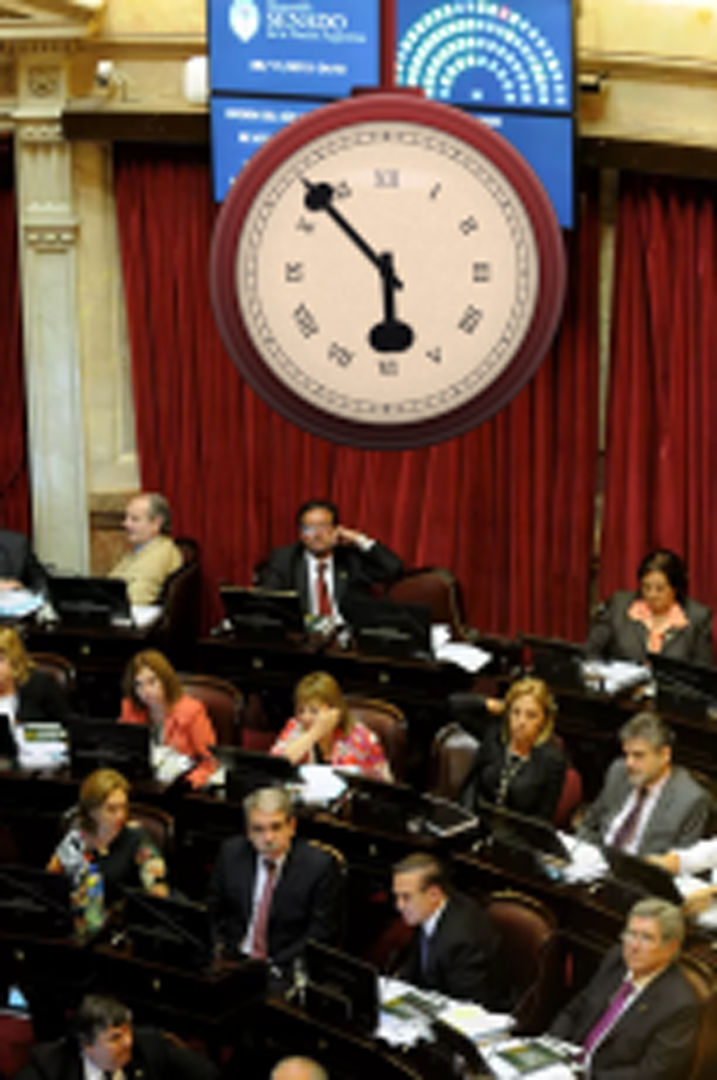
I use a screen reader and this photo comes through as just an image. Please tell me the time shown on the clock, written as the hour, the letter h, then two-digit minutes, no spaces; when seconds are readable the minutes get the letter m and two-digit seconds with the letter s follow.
5h53
